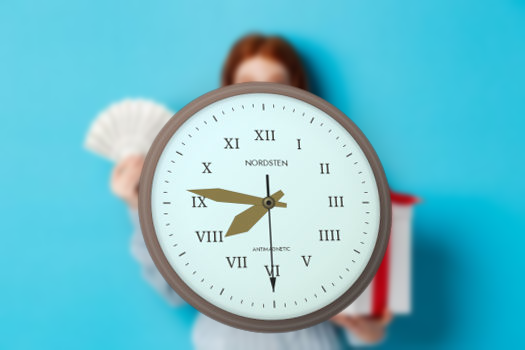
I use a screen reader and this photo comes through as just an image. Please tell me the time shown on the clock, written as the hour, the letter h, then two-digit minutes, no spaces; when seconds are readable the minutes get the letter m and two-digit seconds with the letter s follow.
7h46m30s
